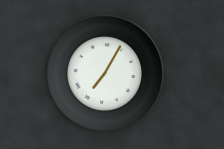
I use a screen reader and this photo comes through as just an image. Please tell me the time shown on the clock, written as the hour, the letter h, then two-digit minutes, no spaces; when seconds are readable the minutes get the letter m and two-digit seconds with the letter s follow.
7h04
